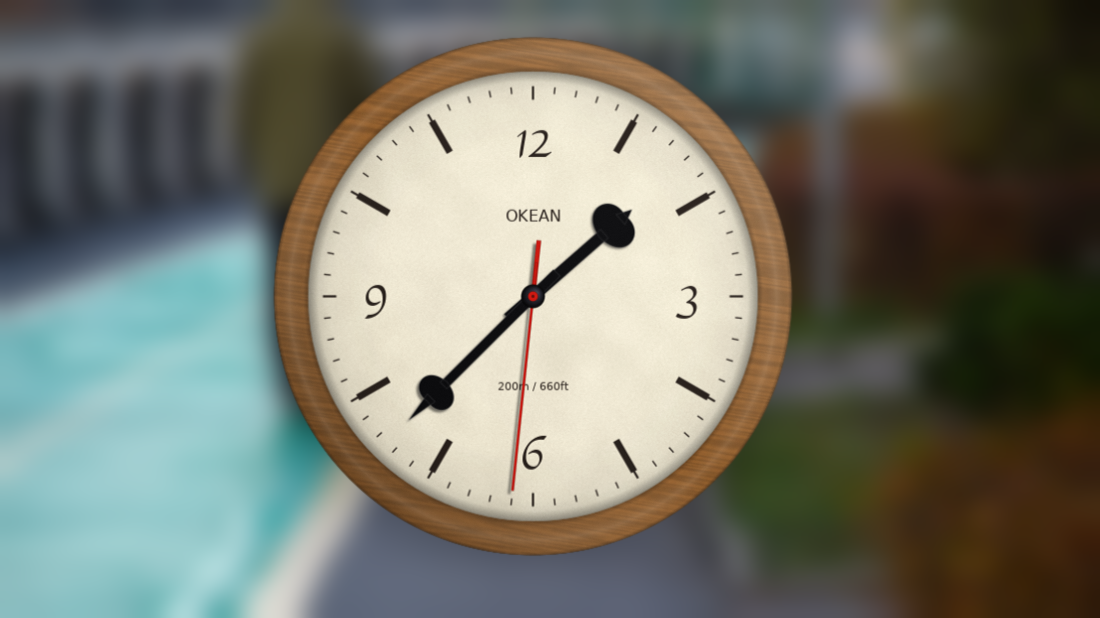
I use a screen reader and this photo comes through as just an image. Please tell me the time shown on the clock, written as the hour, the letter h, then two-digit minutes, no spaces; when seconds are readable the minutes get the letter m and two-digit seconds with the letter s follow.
1h37m31s
